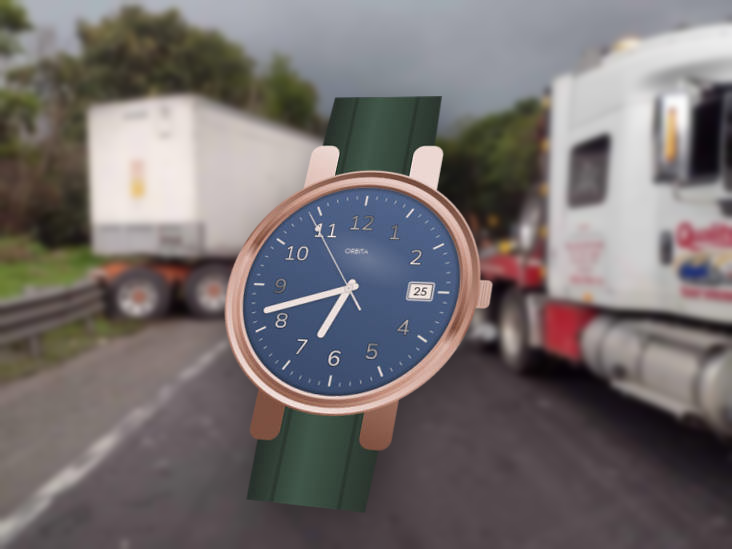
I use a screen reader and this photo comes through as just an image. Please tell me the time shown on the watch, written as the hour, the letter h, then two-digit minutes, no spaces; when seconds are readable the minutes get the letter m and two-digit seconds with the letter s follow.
6h41m54s
